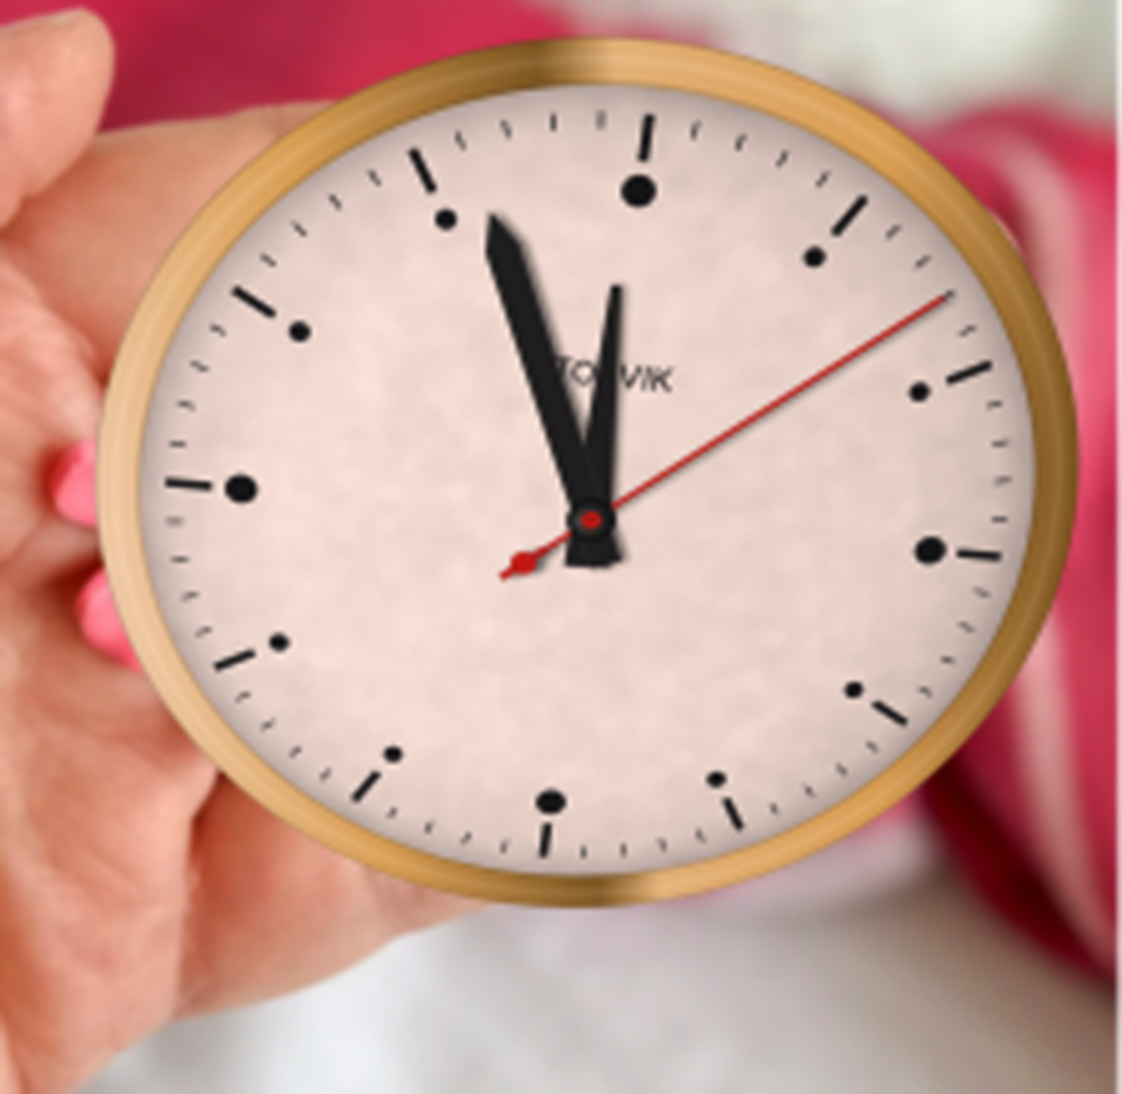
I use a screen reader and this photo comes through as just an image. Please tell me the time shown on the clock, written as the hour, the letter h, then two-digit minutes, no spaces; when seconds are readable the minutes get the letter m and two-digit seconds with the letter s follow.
11h56m08s
